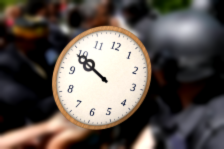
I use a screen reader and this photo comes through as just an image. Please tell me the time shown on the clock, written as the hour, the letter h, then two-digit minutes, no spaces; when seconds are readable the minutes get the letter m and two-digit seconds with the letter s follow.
9h49
